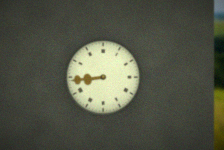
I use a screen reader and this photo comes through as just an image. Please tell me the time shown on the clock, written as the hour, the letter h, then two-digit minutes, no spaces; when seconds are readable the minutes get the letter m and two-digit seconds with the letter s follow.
8h44
